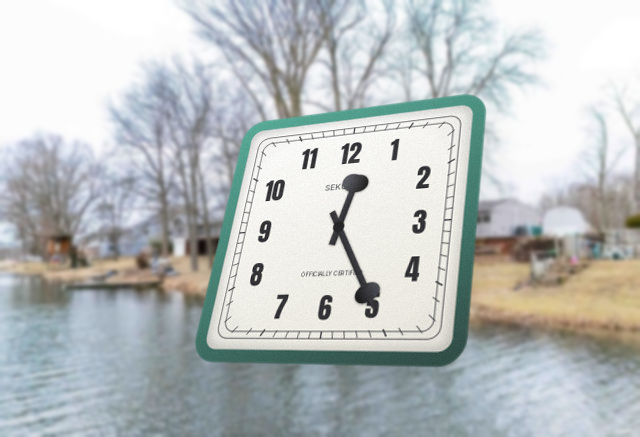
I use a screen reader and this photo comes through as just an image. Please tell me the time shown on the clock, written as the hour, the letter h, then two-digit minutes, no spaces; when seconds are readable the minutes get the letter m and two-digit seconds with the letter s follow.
12h25
